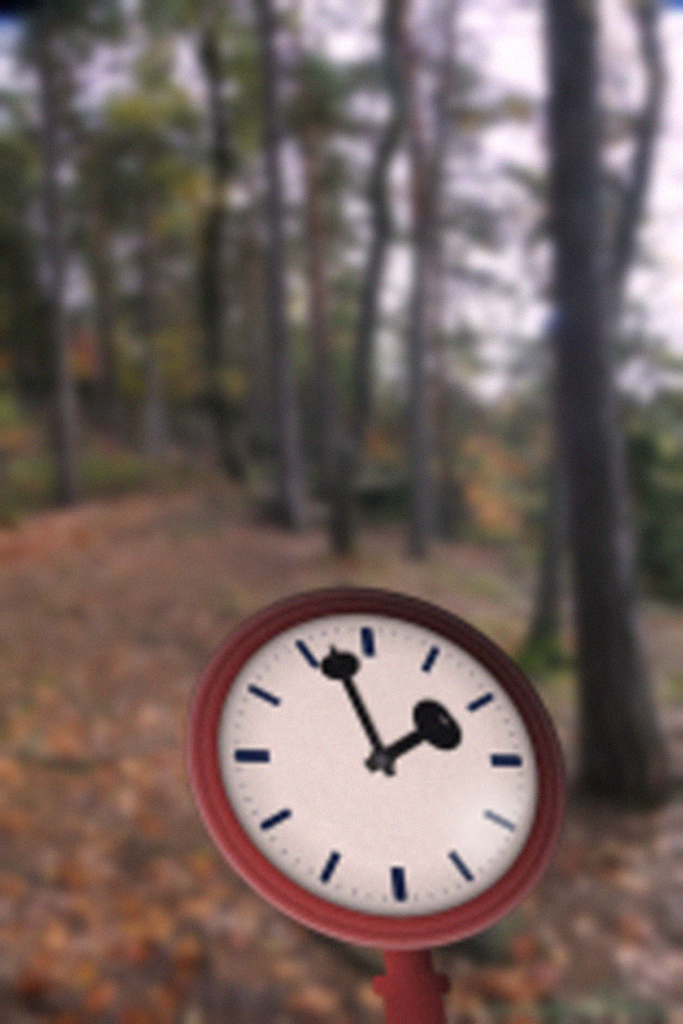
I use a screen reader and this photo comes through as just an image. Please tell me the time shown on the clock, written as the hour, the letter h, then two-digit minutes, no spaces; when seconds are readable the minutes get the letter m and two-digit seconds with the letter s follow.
1h57
